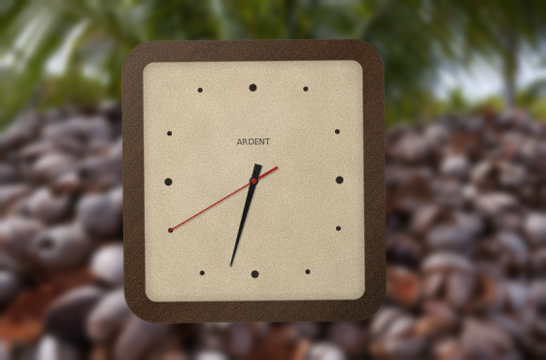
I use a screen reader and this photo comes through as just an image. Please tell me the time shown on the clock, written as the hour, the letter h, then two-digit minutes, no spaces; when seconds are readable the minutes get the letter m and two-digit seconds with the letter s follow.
6h32m40s
